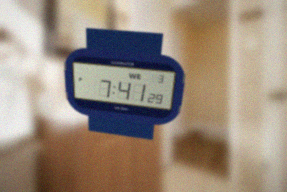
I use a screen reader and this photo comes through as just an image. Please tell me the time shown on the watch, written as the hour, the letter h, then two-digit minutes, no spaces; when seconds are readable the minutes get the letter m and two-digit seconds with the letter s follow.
7h41
